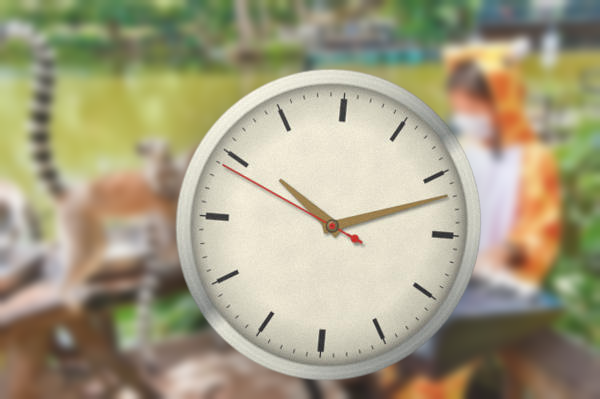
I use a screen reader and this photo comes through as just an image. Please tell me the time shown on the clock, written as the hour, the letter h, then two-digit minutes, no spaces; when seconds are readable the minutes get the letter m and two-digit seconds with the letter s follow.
10h11m49s
